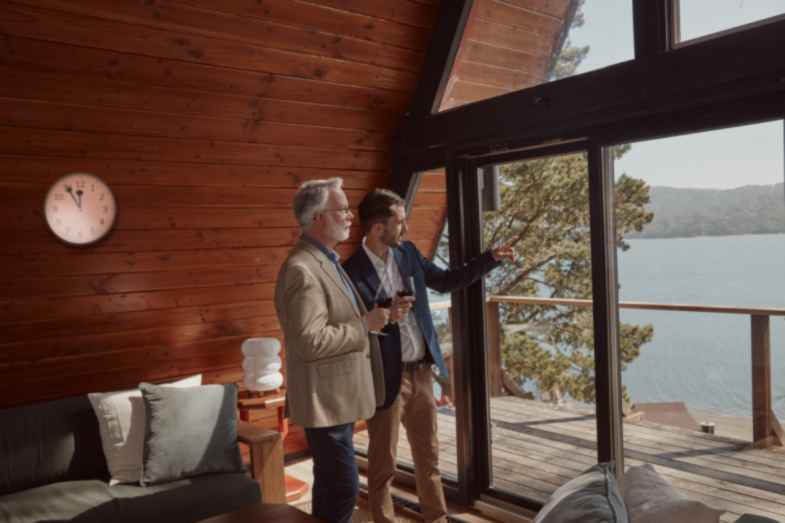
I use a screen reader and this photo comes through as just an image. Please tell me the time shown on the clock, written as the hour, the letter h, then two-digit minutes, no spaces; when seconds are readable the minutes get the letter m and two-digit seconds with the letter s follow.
11h55
